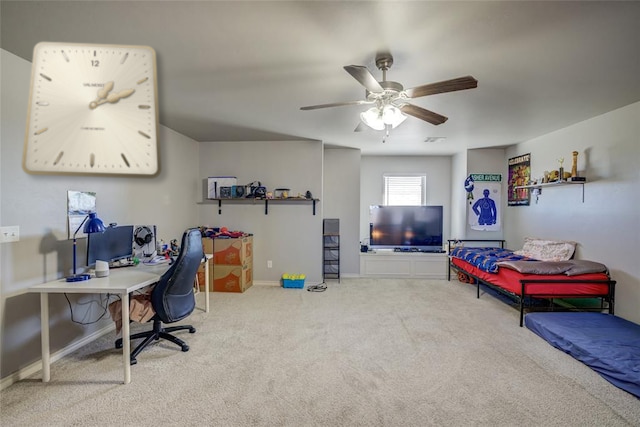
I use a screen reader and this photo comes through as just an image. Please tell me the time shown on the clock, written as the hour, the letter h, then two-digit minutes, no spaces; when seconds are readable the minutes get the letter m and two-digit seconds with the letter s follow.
1h11
